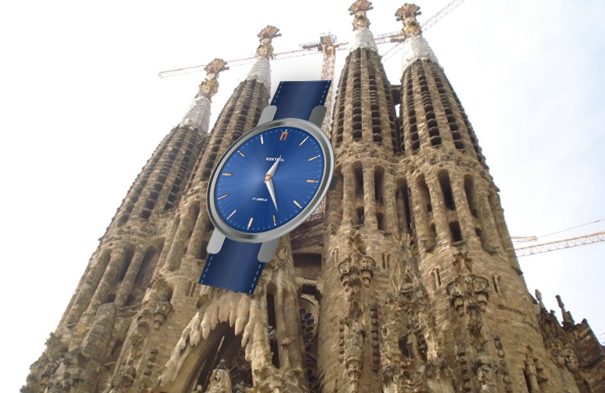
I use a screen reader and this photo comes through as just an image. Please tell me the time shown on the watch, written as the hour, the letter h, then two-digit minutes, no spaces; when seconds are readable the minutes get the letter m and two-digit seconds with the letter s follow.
12h24
